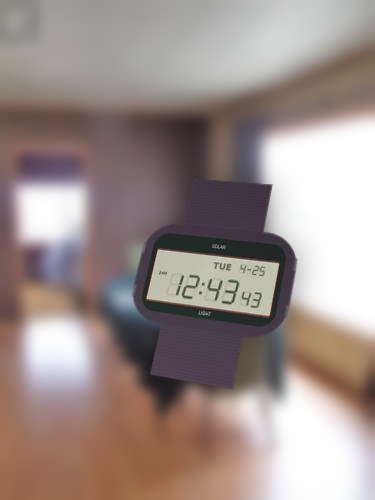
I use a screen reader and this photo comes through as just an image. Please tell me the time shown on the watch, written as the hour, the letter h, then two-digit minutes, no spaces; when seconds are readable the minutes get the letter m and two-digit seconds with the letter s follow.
12h43m43s
